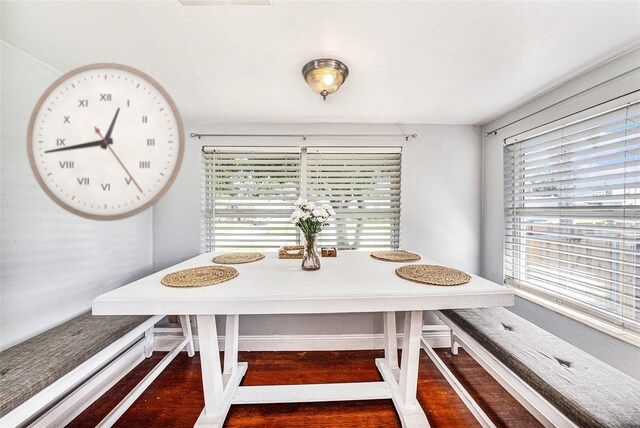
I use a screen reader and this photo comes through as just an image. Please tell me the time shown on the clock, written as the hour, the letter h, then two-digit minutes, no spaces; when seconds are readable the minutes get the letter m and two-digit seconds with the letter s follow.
12h43m24s
